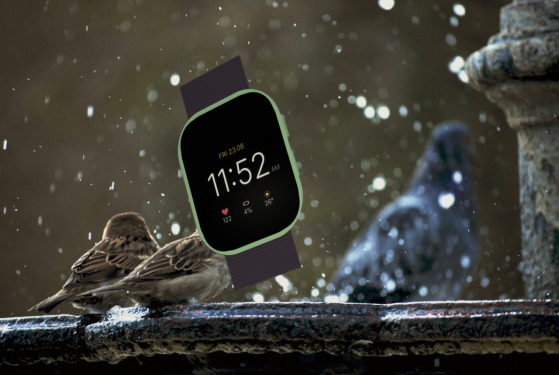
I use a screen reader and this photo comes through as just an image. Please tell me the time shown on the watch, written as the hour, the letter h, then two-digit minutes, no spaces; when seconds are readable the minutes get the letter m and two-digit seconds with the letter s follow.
11h52
